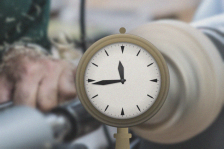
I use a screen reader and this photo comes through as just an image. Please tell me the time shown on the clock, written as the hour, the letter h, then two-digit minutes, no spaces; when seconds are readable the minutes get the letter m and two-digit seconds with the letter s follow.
11h44
